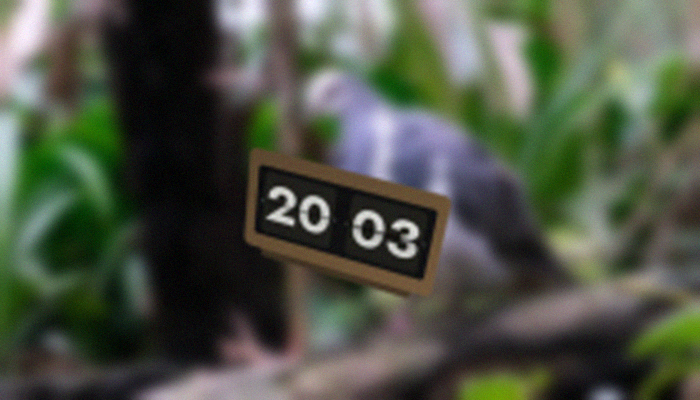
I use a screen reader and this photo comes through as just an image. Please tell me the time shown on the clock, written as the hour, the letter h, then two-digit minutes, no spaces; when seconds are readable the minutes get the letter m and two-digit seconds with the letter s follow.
20h03
